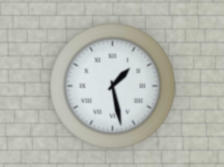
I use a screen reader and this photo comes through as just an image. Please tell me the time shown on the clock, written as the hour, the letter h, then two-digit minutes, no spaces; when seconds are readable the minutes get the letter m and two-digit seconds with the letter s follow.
1h28
